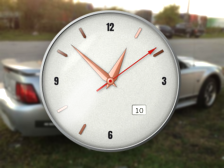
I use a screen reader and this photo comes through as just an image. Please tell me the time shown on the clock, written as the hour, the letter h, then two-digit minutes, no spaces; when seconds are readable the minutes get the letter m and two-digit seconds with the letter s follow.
12h52m09s
